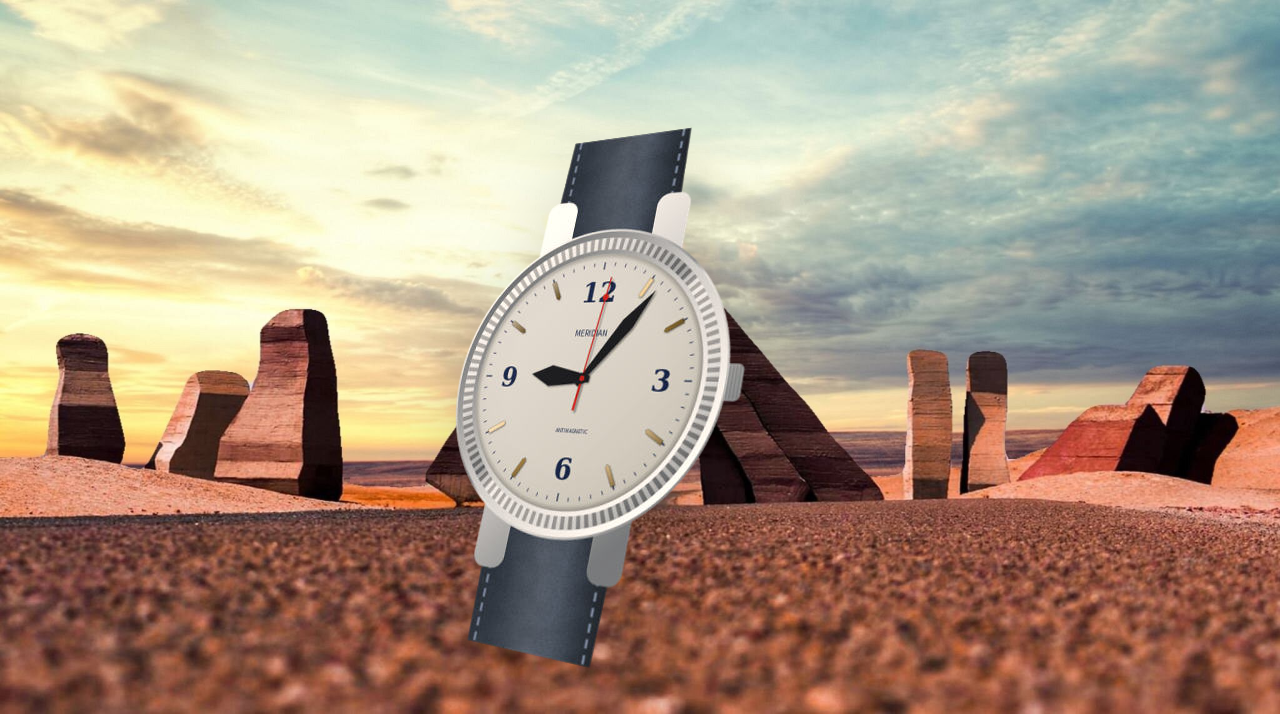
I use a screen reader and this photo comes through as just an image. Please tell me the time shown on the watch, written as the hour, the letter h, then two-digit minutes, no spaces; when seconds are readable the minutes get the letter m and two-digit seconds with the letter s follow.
9h06m01s
